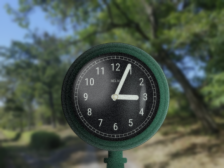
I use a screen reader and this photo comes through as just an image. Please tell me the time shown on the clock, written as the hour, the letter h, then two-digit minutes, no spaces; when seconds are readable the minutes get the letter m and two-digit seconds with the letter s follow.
3h04
